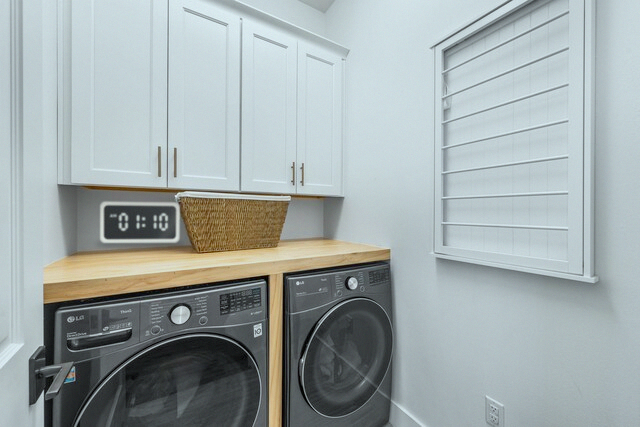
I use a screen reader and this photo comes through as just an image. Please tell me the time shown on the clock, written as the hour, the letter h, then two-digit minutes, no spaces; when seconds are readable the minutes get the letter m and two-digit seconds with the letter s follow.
1h10
